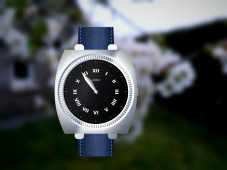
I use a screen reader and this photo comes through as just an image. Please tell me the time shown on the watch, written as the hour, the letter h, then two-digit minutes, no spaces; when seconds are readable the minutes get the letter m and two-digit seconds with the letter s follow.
10h54
